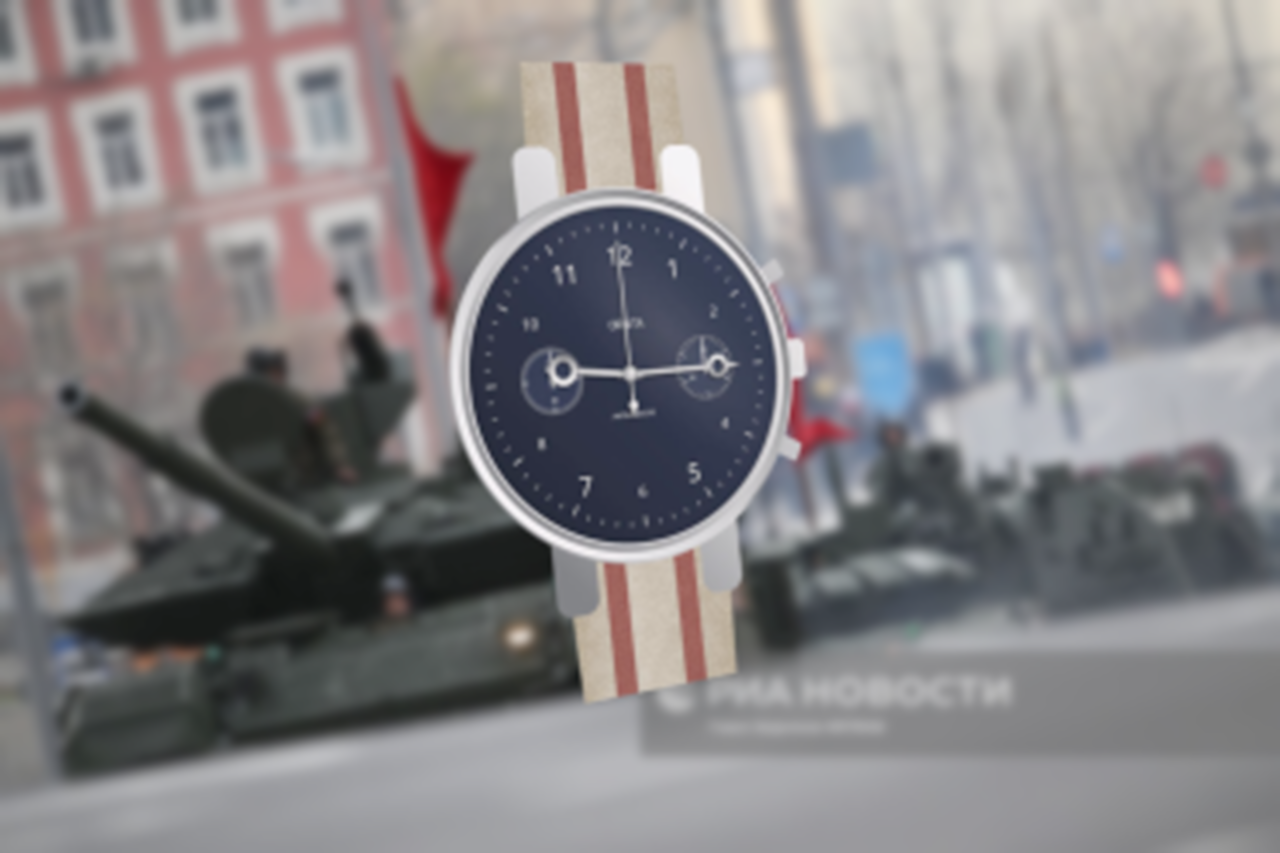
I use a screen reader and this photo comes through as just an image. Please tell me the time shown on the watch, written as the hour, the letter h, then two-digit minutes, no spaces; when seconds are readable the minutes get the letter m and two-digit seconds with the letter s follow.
9h15
